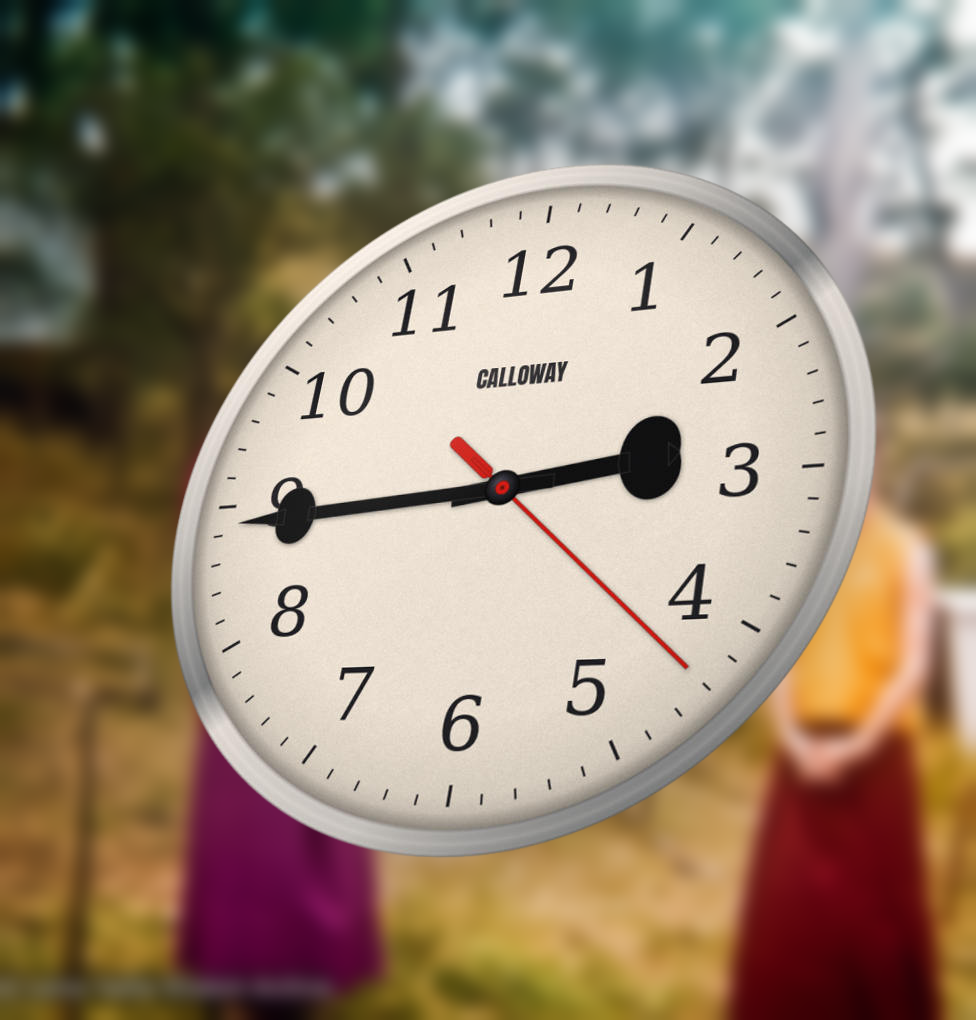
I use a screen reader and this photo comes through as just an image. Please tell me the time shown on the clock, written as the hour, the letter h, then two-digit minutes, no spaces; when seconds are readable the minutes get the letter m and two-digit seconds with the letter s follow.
2h44m22s
